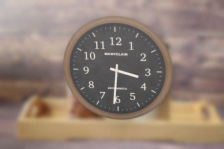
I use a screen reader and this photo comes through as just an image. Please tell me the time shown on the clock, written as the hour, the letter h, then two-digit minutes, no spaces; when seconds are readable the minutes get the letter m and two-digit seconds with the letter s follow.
3h31
